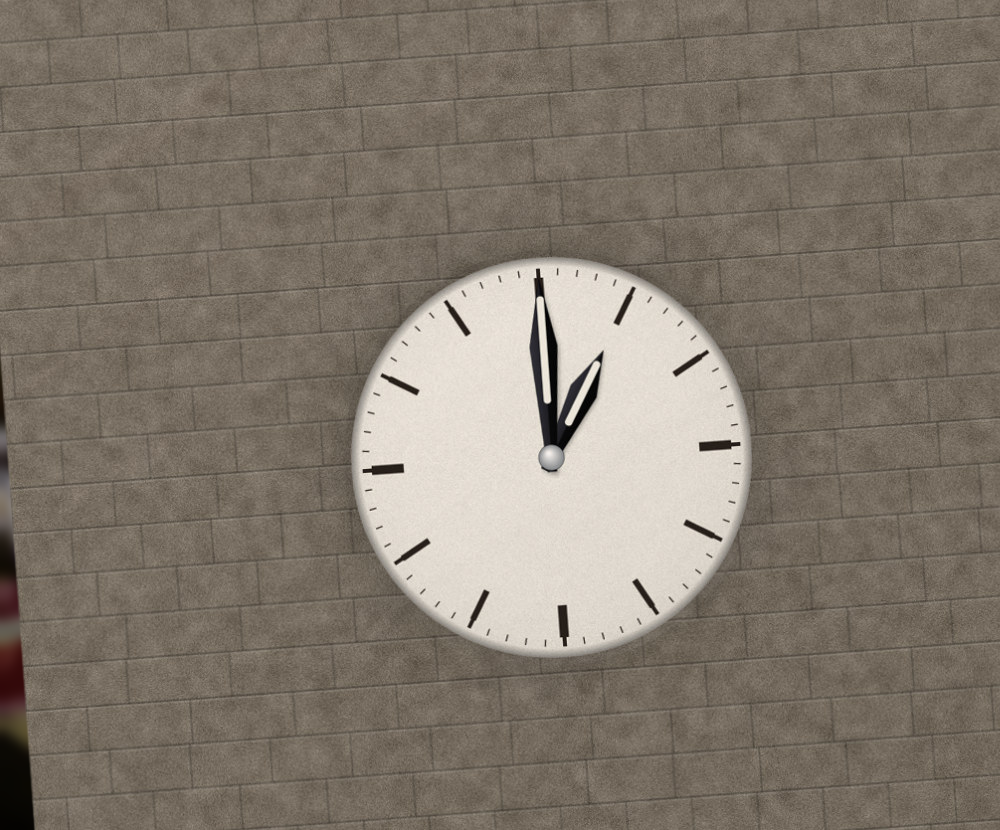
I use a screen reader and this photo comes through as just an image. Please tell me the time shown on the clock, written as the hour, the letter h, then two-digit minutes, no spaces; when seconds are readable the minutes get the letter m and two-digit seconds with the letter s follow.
1h00
